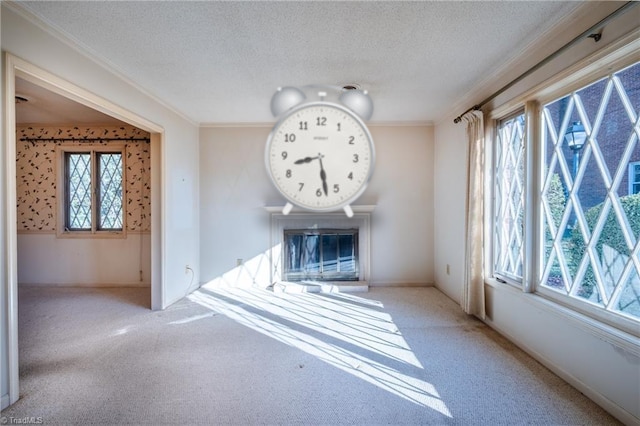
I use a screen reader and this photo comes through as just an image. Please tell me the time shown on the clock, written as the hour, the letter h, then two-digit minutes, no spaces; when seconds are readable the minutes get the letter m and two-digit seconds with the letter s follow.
8h28
